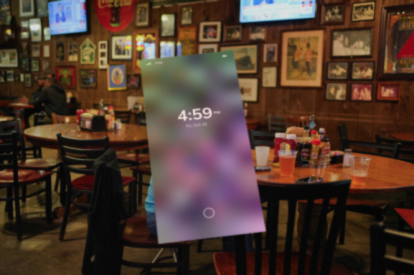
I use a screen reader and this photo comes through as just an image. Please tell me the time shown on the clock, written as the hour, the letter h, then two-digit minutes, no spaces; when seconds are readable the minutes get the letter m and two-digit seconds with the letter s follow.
4h59
